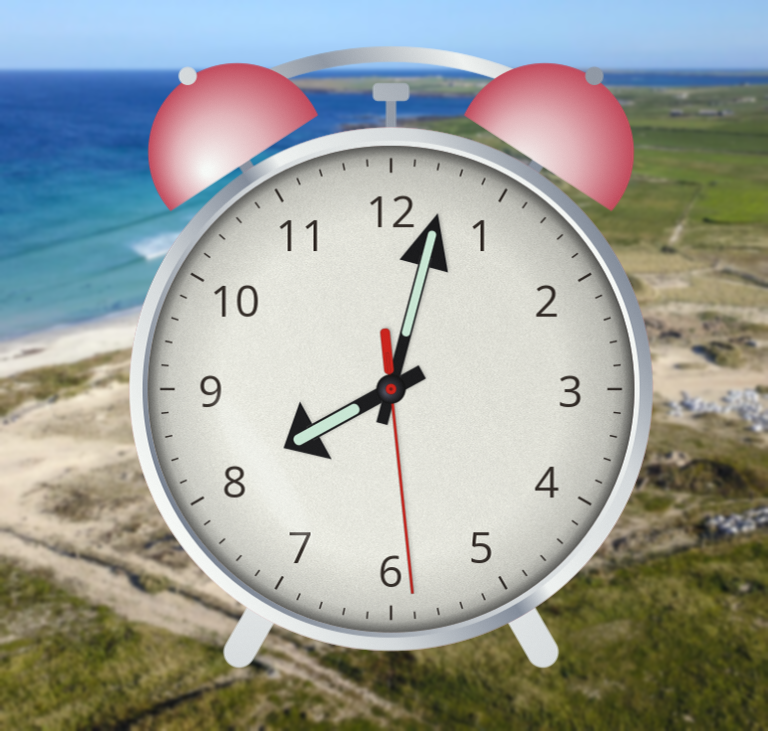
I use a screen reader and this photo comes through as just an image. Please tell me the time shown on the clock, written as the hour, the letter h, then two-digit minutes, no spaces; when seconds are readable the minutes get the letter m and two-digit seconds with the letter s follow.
8h02m29s
